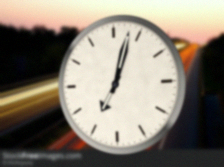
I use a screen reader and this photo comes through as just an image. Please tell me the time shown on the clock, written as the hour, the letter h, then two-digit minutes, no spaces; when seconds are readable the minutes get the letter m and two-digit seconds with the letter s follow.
7h03
